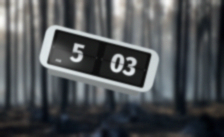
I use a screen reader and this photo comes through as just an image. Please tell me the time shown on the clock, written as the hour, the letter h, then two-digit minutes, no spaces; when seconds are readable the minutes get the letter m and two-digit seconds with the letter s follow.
5h03
